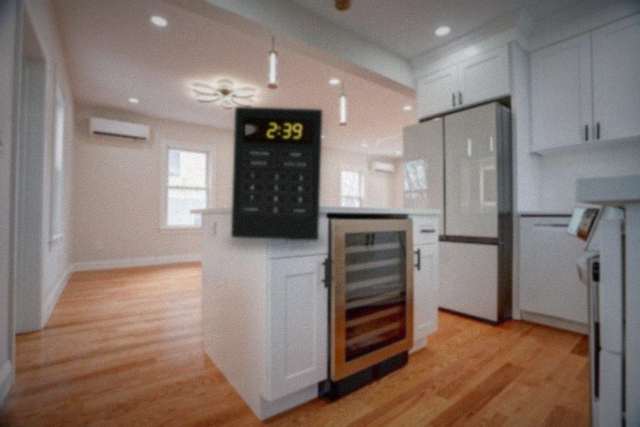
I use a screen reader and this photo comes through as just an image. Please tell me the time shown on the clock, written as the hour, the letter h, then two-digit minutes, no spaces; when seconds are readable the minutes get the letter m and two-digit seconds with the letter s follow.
2h39
